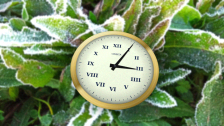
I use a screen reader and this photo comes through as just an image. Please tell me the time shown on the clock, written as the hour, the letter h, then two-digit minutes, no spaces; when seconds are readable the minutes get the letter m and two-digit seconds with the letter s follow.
3h05
